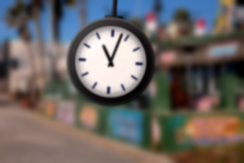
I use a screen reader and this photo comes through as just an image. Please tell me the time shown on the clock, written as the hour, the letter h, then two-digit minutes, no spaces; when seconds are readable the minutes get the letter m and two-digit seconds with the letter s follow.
11h03
